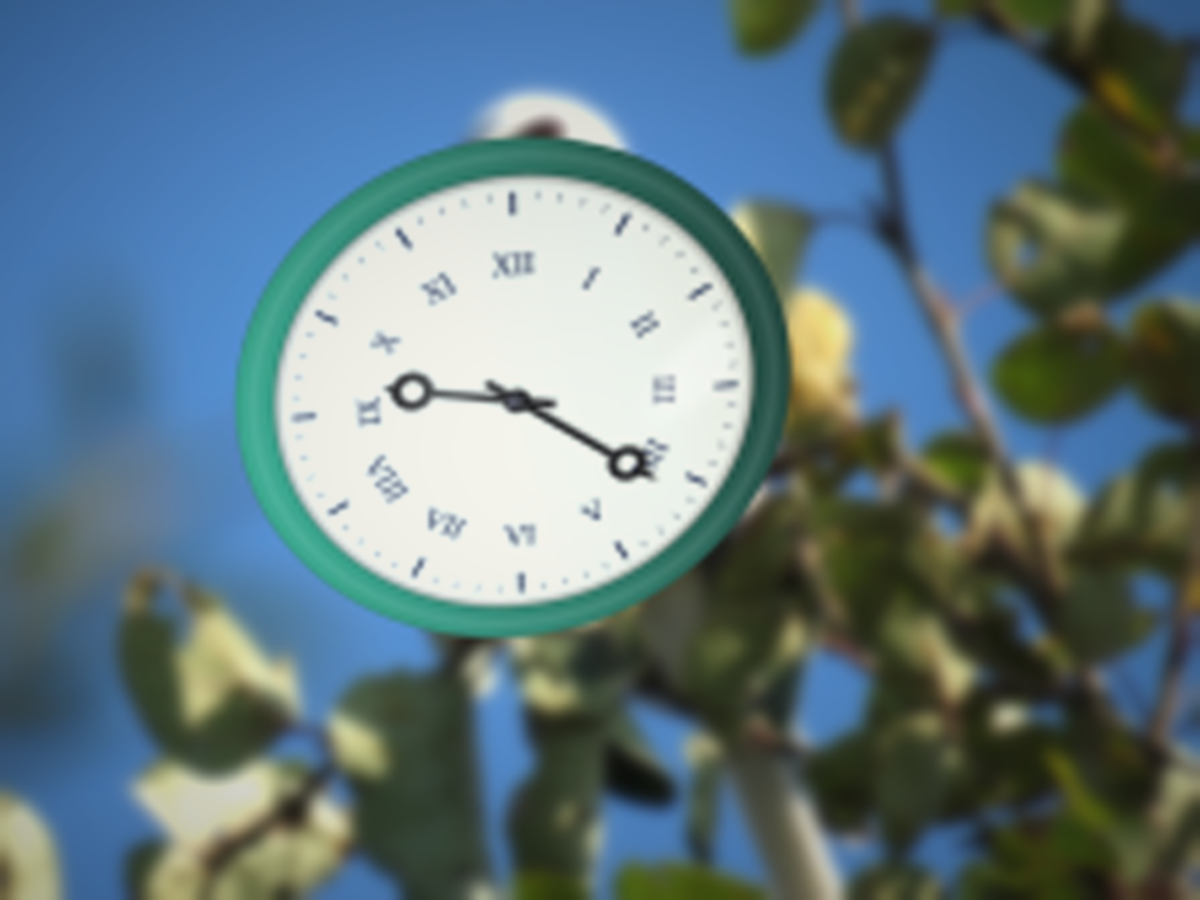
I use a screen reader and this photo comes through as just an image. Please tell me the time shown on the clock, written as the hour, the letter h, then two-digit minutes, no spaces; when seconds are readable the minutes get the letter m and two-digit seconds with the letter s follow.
9h21
